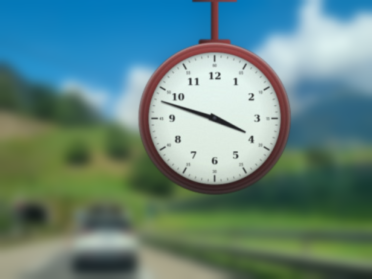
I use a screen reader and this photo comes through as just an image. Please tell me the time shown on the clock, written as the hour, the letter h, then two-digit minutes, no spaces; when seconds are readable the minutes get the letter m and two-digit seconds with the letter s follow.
3h48
